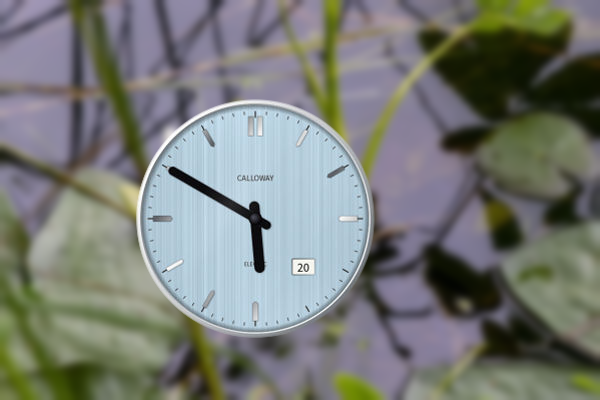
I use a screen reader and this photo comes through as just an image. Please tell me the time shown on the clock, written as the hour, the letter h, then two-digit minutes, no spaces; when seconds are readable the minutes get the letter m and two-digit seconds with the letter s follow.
5h50
